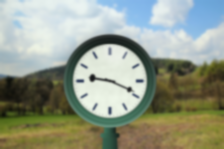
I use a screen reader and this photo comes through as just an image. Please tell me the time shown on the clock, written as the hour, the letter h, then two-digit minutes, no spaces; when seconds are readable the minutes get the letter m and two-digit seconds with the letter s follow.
9h19
